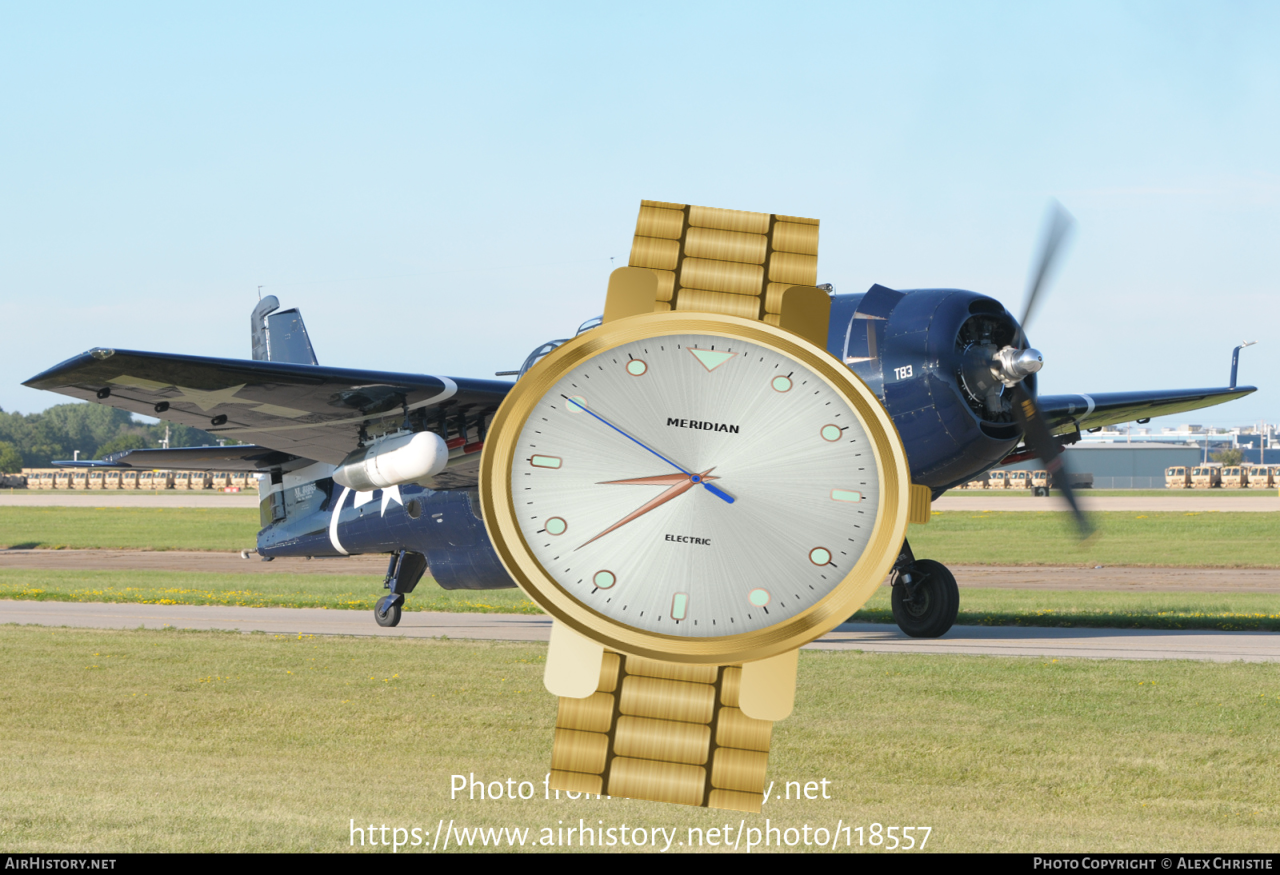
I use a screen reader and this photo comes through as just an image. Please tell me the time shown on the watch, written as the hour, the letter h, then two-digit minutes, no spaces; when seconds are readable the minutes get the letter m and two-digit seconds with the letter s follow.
8h37m50s
